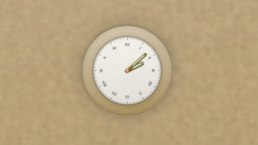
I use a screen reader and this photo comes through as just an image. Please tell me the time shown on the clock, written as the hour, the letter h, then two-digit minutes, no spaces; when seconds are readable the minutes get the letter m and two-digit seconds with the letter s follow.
2h08
